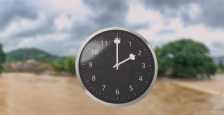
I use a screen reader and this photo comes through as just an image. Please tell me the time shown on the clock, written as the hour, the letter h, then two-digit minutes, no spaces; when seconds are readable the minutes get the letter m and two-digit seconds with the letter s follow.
2h00
